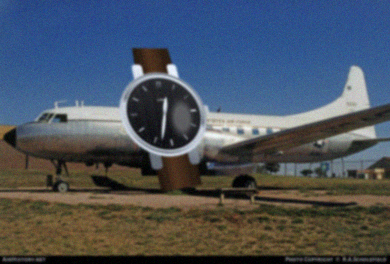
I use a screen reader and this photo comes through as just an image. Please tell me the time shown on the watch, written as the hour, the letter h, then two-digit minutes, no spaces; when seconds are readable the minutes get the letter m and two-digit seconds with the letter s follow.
12h33
